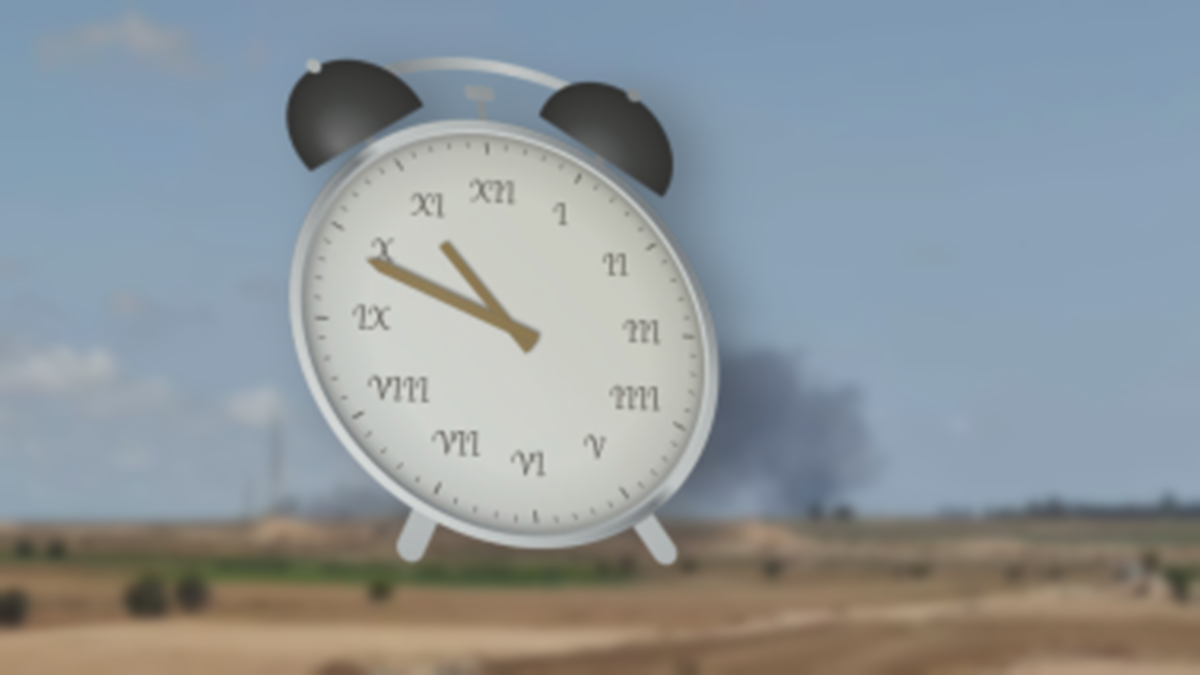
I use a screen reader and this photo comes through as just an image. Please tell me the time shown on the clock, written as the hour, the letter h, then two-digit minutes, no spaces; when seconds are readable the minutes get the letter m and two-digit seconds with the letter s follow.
10h49
